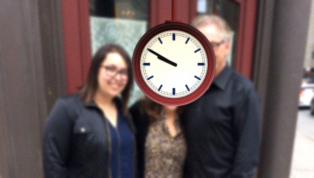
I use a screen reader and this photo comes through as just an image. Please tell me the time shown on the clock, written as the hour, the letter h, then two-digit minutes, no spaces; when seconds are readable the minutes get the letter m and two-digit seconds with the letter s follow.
9h50
